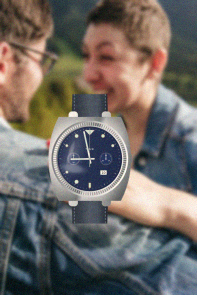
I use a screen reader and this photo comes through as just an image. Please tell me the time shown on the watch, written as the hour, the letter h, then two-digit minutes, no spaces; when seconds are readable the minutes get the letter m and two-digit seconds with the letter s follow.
8h58
